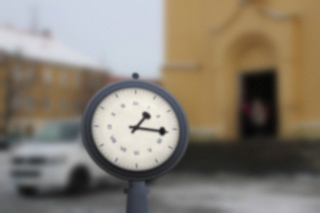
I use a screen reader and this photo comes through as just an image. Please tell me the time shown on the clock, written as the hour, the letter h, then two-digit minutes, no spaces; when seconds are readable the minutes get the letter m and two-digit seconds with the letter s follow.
1h16
